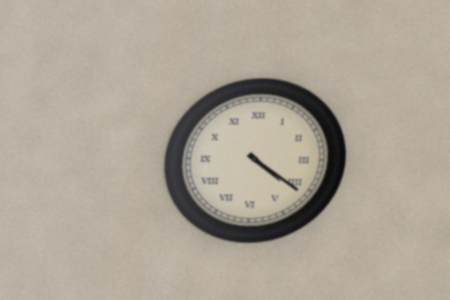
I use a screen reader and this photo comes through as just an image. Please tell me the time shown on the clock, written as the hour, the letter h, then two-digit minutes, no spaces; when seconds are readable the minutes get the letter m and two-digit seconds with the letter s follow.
4h21
